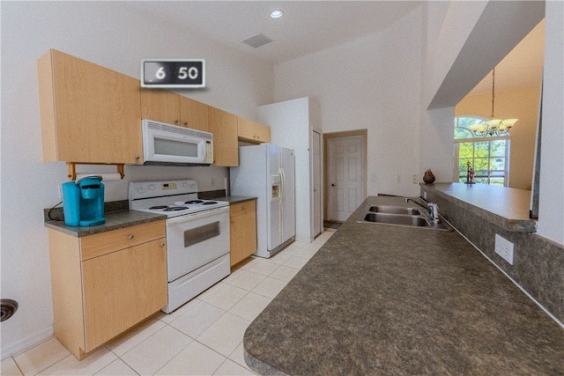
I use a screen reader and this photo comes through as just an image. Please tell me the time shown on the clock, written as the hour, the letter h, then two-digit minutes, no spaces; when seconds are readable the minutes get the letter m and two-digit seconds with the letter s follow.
6h50
